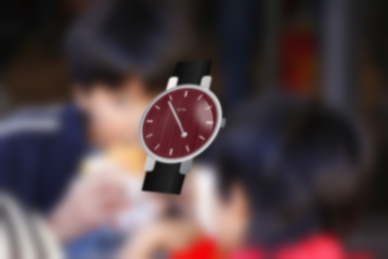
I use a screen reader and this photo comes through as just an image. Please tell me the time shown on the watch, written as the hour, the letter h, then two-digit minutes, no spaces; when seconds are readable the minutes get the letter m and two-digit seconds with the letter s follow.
4h54
